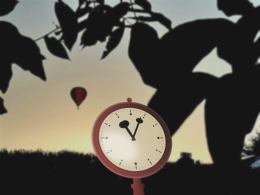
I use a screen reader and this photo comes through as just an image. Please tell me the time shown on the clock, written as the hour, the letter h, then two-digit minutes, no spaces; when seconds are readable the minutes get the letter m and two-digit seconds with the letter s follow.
11h04
